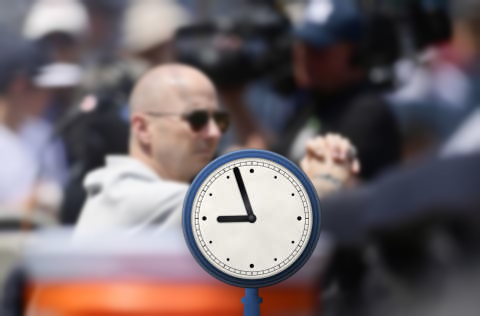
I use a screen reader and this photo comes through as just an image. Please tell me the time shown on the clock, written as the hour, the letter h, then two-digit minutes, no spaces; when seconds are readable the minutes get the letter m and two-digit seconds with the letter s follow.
8h57
